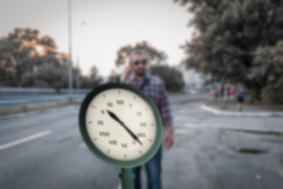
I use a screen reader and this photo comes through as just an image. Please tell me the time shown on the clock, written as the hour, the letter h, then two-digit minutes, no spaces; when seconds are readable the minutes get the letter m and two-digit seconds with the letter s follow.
10h23
